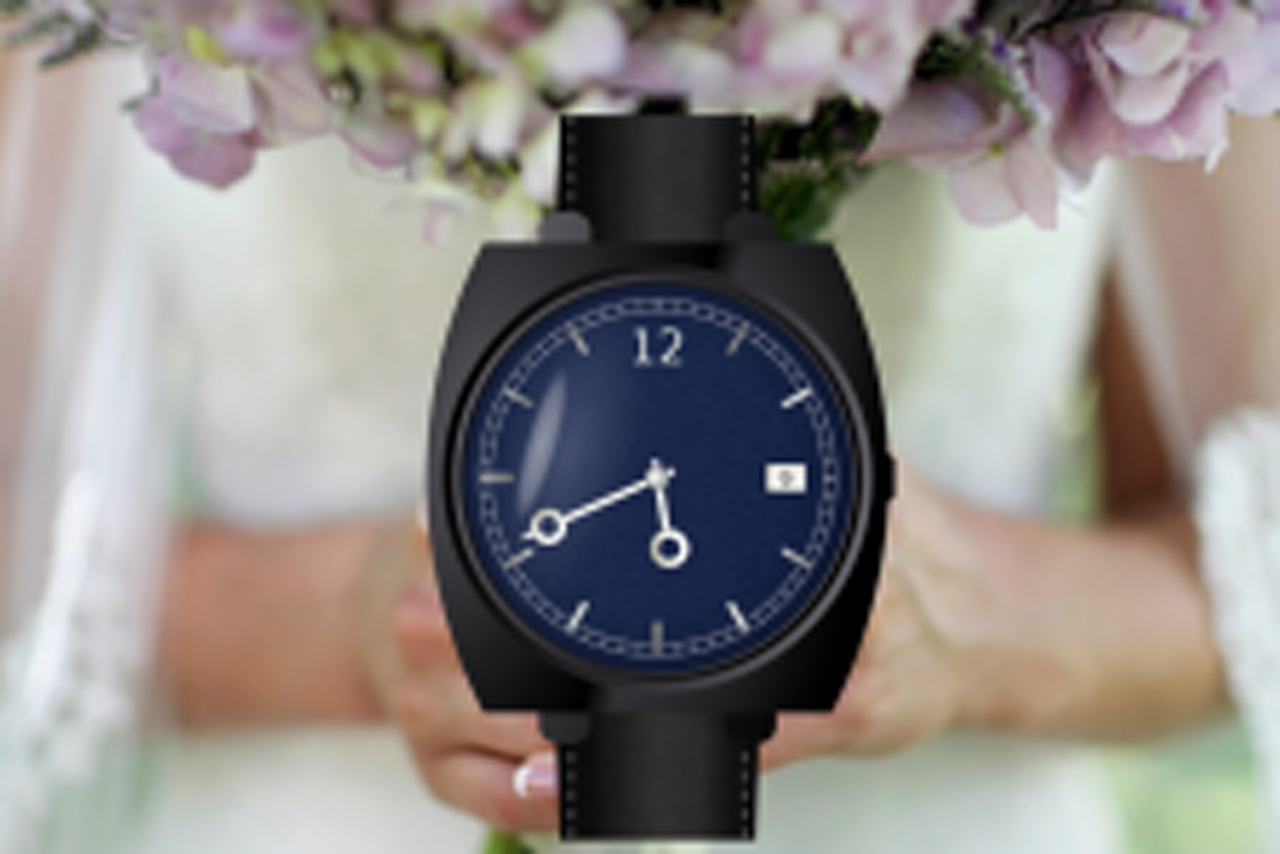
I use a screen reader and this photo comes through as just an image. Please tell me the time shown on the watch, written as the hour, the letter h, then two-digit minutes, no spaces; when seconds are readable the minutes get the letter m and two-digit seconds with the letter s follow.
5h41
